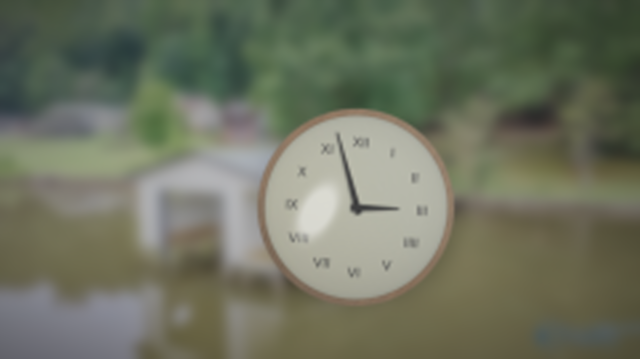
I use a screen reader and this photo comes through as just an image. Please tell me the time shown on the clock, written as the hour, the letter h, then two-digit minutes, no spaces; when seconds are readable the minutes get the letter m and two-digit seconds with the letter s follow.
2h57
